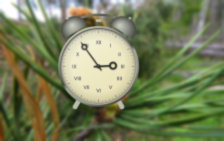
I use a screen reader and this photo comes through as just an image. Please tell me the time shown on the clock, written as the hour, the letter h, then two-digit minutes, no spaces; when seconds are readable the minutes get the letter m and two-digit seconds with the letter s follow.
2h54
